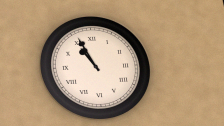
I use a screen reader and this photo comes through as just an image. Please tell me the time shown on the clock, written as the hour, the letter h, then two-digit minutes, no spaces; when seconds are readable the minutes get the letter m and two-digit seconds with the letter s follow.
10h56
